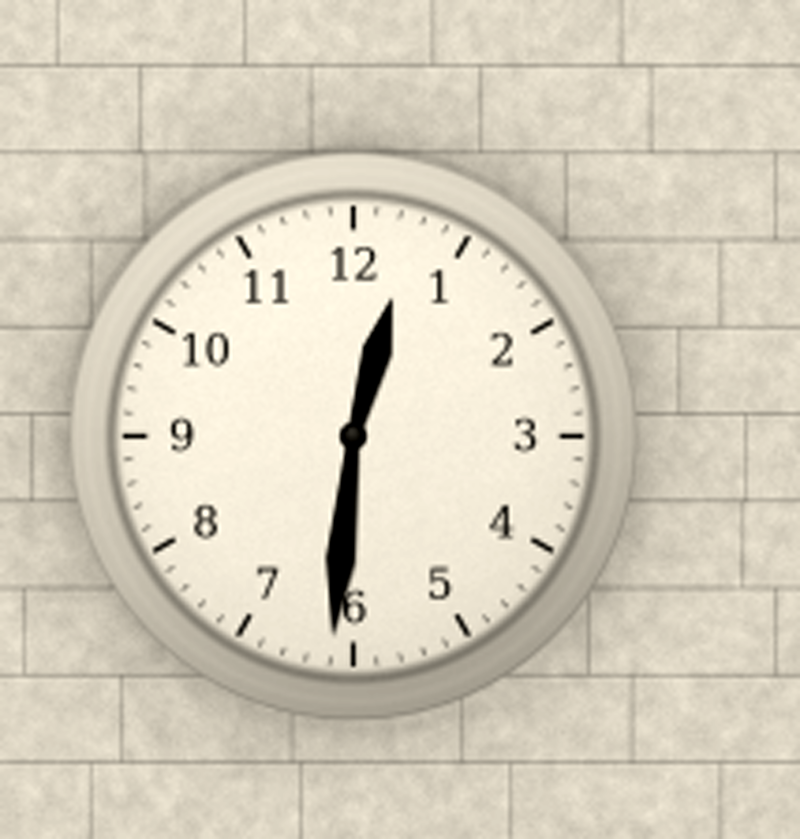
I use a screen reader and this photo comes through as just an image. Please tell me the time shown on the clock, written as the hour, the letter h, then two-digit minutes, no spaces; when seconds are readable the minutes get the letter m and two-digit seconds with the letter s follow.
12h31
